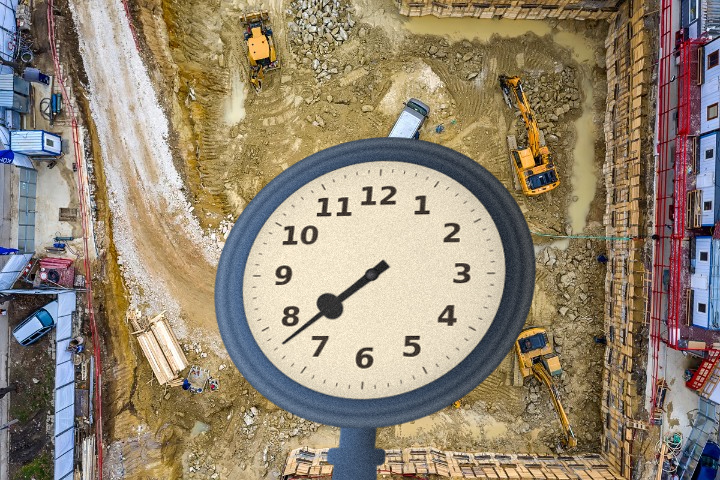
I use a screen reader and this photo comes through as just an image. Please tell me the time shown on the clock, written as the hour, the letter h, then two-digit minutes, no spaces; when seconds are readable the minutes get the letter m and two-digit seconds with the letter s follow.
7h38
